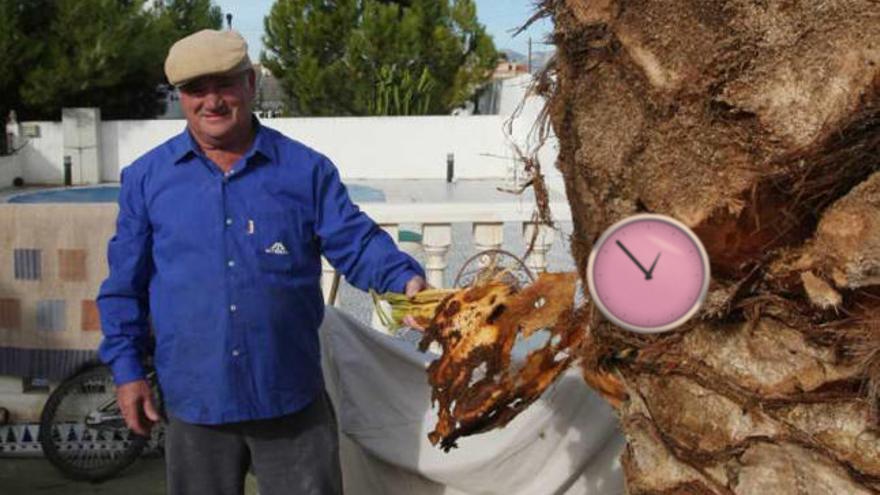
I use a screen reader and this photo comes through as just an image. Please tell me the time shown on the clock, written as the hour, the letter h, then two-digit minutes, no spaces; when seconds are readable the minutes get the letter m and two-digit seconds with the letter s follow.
12h53
